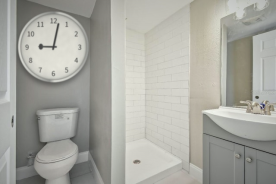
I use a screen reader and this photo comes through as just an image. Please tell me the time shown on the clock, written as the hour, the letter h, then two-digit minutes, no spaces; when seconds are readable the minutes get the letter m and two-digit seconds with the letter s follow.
9h02
